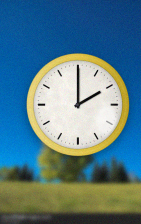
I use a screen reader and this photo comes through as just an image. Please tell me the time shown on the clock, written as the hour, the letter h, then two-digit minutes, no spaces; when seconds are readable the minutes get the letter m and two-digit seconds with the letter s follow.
2h00
